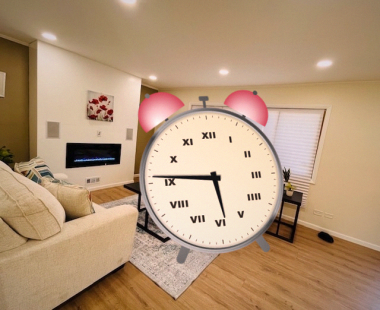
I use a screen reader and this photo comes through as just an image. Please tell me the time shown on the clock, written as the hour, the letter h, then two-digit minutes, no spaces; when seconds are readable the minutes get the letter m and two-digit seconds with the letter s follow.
5h46
